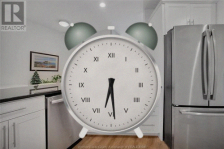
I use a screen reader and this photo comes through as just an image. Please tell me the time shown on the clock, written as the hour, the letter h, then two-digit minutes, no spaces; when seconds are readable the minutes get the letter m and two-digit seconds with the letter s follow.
6h29
